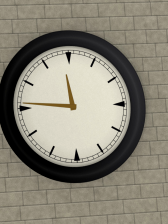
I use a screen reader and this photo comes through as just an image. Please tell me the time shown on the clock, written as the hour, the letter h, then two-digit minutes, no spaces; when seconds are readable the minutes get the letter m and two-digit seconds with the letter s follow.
11h46
